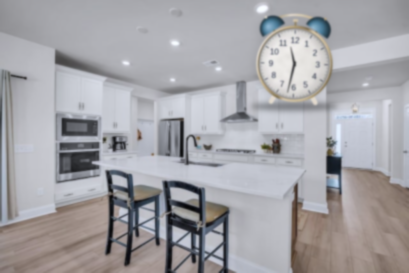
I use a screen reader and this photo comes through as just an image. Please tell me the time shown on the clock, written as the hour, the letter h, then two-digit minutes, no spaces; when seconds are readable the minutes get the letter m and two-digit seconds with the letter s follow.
11h32
